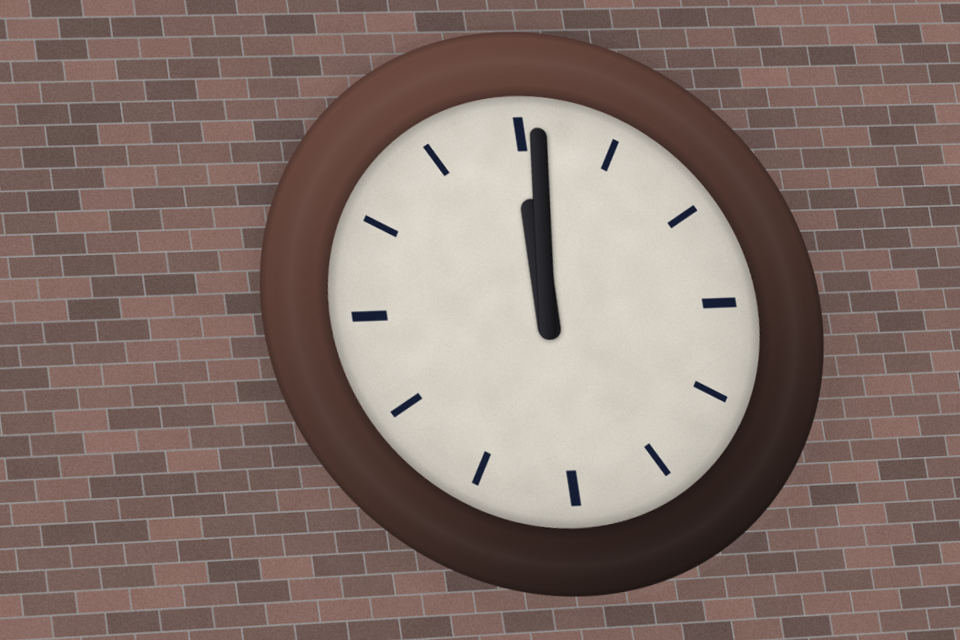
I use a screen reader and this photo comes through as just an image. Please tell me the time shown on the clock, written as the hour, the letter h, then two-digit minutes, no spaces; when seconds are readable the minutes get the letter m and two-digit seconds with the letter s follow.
12h01
